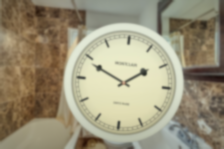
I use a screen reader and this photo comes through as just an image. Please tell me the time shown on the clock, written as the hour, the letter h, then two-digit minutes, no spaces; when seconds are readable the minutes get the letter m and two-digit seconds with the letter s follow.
1h49
